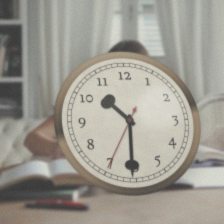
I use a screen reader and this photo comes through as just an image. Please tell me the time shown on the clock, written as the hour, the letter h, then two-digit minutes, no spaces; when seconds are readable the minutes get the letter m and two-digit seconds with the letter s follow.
10h30m35s
